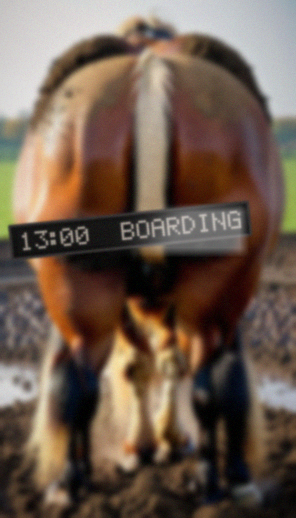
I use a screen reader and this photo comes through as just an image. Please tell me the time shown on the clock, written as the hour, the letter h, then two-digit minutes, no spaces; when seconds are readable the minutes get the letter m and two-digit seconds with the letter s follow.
13h00
